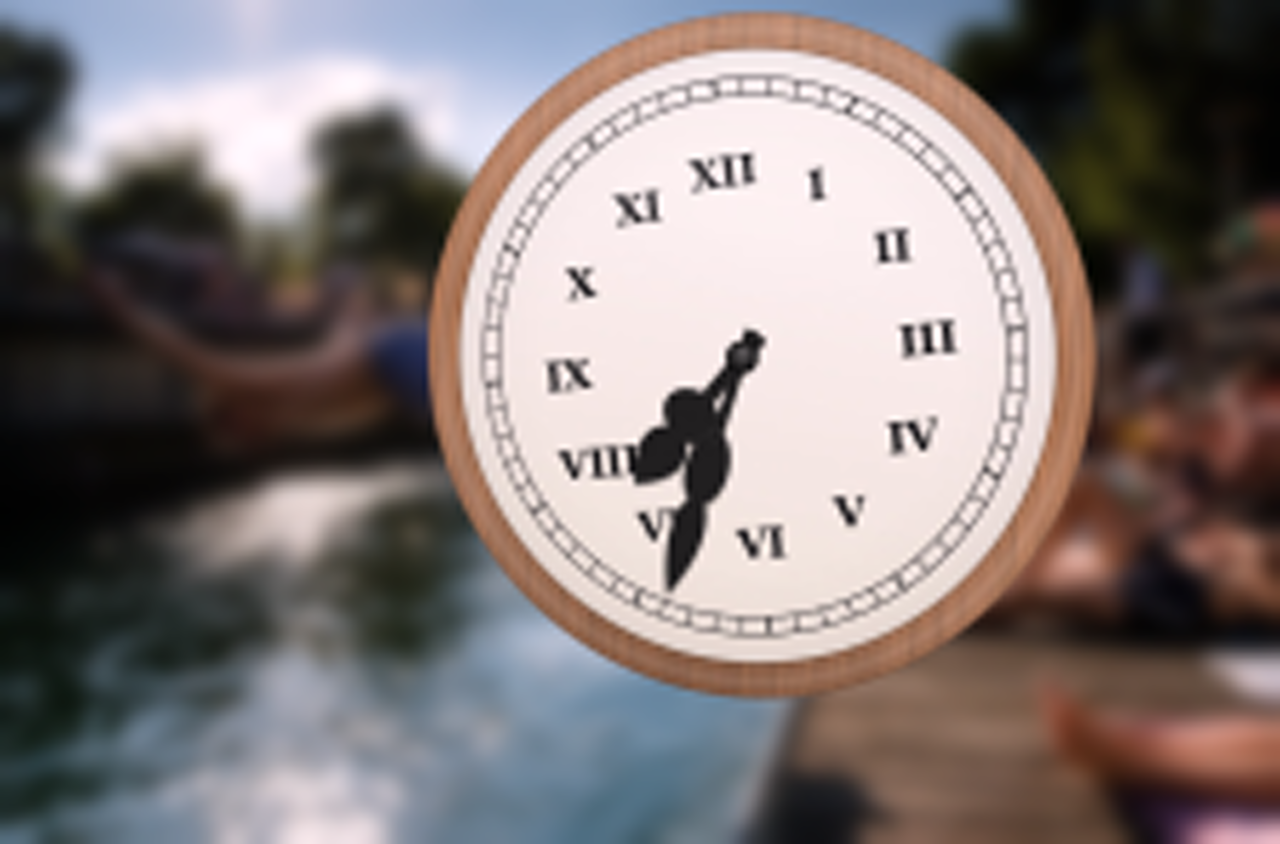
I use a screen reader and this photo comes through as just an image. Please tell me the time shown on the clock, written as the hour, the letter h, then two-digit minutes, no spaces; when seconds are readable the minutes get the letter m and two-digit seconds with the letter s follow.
7h34
